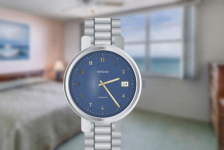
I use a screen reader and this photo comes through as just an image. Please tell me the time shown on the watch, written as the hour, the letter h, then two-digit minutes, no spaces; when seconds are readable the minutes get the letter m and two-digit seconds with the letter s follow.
2h24
